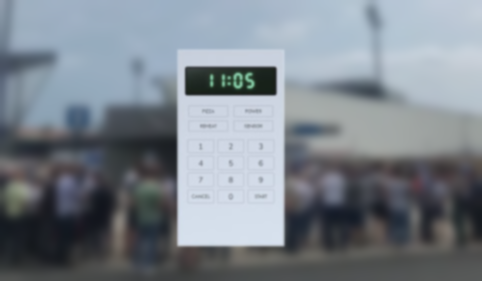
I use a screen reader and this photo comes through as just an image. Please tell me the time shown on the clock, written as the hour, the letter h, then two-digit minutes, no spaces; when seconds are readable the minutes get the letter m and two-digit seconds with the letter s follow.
11h05
